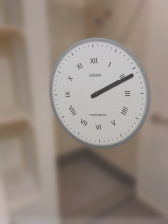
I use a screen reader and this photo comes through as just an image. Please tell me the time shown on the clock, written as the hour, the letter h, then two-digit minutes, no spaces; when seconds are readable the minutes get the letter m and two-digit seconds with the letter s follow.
2h11
